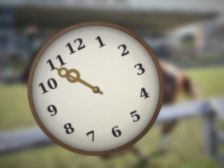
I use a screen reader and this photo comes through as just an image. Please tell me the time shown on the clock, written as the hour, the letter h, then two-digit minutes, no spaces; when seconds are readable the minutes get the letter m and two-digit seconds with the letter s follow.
10h54
